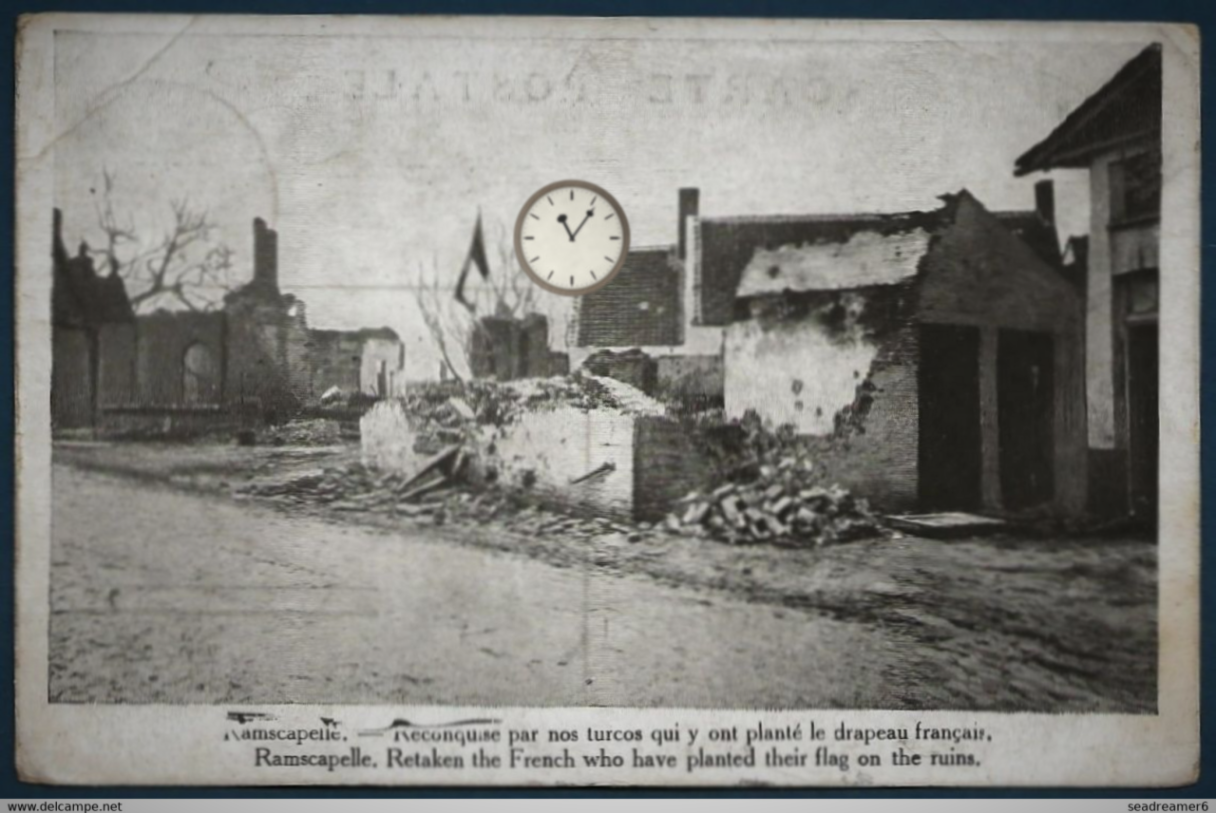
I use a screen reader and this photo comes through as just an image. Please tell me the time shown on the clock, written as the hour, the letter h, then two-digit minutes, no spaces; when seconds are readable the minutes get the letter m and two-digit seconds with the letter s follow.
11h06
